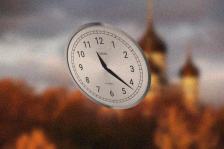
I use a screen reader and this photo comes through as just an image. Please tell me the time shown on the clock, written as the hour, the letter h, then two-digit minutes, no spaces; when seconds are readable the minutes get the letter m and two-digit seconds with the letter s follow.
11h22
